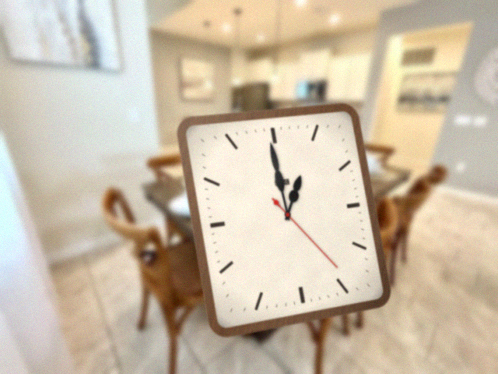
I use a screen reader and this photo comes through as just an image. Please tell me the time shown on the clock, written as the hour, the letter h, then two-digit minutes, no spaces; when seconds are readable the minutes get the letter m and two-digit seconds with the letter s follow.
12h59m24s
